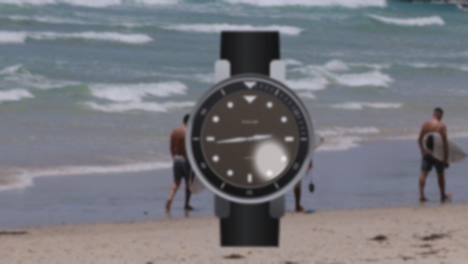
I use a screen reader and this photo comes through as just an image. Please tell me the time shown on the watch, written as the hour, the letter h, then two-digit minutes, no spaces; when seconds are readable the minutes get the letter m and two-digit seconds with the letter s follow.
2h44
